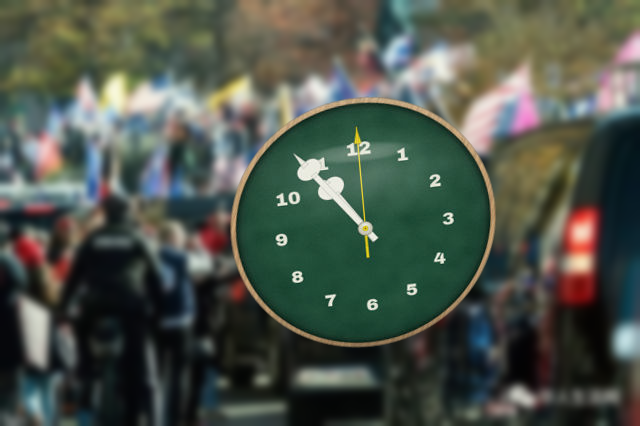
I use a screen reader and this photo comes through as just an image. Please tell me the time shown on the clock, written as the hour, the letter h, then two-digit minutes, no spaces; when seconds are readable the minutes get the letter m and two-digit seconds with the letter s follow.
10h54m00s
